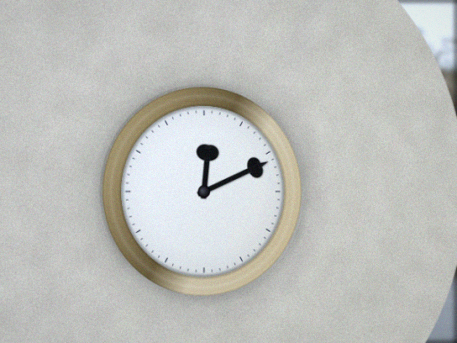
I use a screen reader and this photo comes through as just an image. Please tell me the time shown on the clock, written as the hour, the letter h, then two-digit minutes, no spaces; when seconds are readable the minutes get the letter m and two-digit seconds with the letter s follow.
12h11
